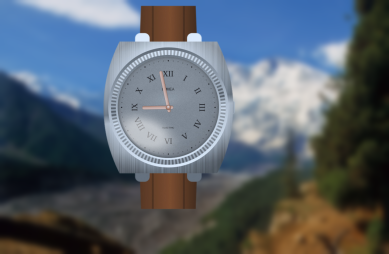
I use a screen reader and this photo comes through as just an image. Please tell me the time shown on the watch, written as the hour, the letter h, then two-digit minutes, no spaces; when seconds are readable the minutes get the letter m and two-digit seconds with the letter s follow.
8h58
